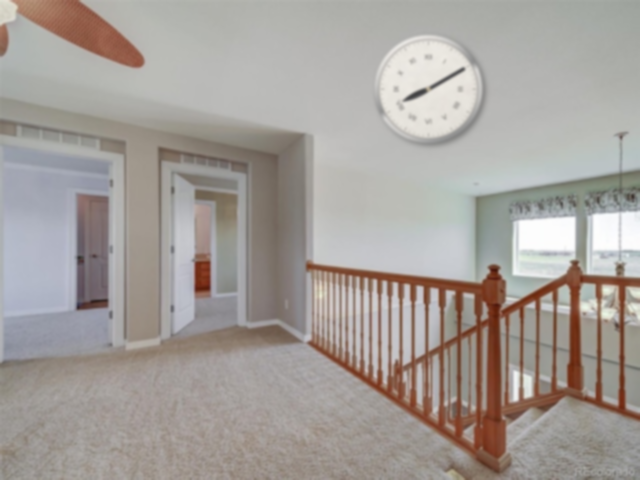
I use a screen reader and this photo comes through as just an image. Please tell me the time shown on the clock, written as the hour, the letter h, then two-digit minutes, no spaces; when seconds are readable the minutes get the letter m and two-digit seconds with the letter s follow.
8h10
